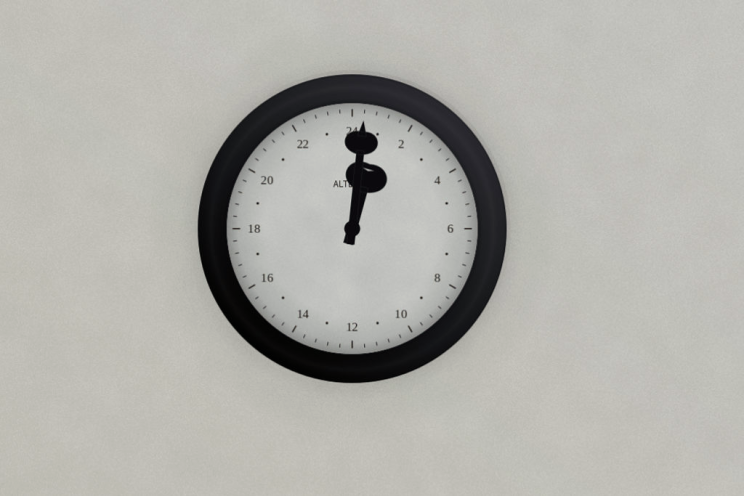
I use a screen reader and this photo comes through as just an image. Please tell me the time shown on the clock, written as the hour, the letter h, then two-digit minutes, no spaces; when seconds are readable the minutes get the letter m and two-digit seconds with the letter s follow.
1h01
